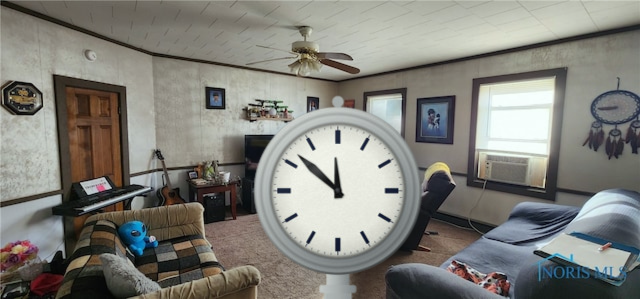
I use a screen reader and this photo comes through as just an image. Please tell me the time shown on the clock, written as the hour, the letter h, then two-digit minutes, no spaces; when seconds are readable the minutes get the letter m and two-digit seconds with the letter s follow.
11h52
